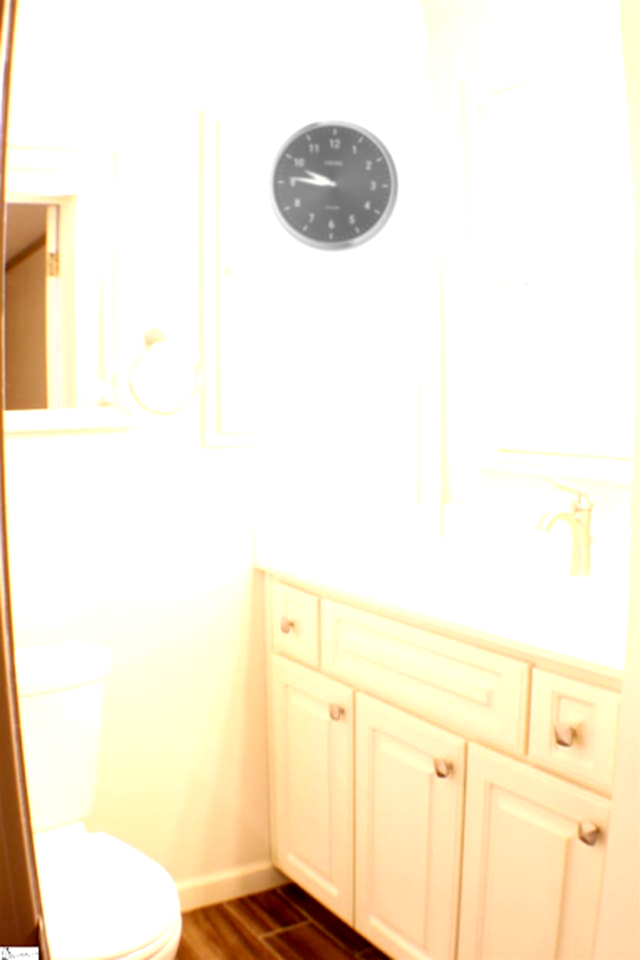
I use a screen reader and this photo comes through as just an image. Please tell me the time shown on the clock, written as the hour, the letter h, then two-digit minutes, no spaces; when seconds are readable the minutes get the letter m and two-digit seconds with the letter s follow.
9h46
